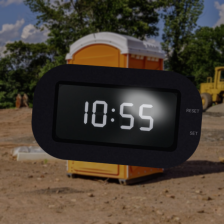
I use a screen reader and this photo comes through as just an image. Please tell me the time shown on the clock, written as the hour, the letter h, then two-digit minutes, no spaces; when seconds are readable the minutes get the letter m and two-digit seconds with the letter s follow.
10h55
